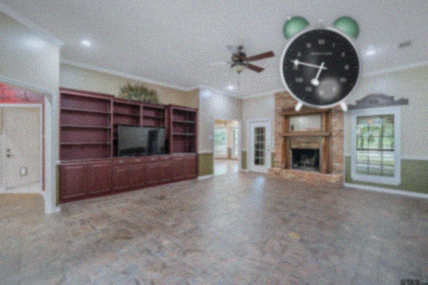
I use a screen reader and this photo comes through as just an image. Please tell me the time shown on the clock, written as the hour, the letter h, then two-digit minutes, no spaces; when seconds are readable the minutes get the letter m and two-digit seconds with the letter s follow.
6h47
